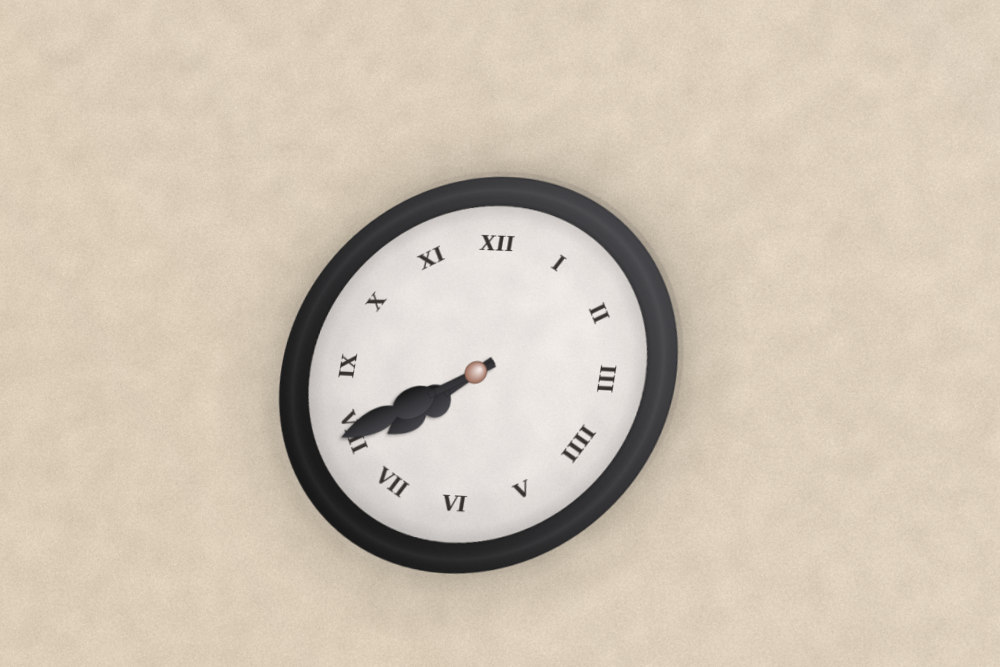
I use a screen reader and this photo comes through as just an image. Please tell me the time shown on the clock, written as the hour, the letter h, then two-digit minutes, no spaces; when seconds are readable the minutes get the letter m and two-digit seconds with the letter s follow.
7h40
